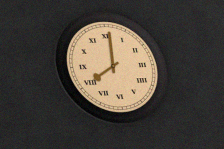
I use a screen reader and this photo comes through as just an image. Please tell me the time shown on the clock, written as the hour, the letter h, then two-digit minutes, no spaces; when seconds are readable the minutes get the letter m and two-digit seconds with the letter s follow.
8h01
